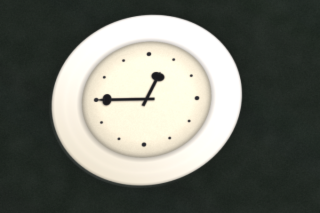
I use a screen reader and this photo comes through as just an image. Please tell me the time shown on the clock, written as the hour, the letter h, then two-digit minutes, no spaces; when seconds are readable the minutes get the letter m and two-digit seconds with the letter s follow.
12h45
